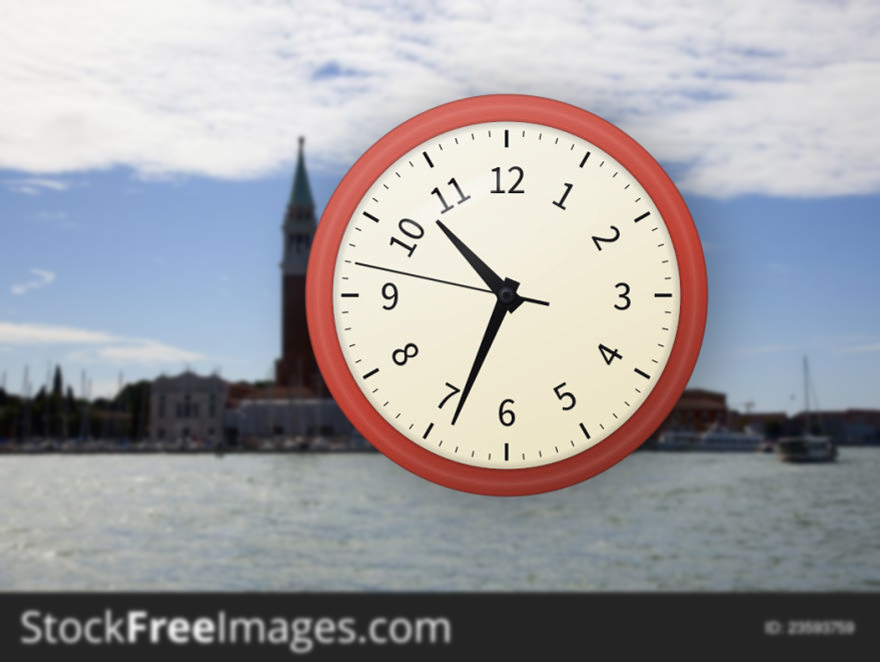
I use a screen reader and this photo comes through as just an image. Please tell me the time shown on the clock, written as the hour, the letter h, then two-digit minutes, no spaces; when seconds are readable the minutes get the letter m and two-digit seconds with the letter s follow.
10h33m47s
